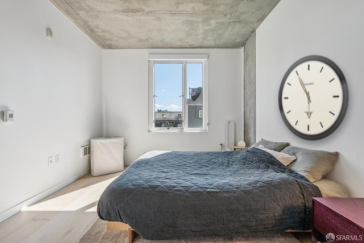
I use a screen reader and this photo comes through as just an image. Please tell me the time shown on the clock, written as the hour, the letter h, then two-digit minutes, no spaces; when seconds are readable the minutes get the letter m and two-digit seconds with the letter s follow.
5h55
